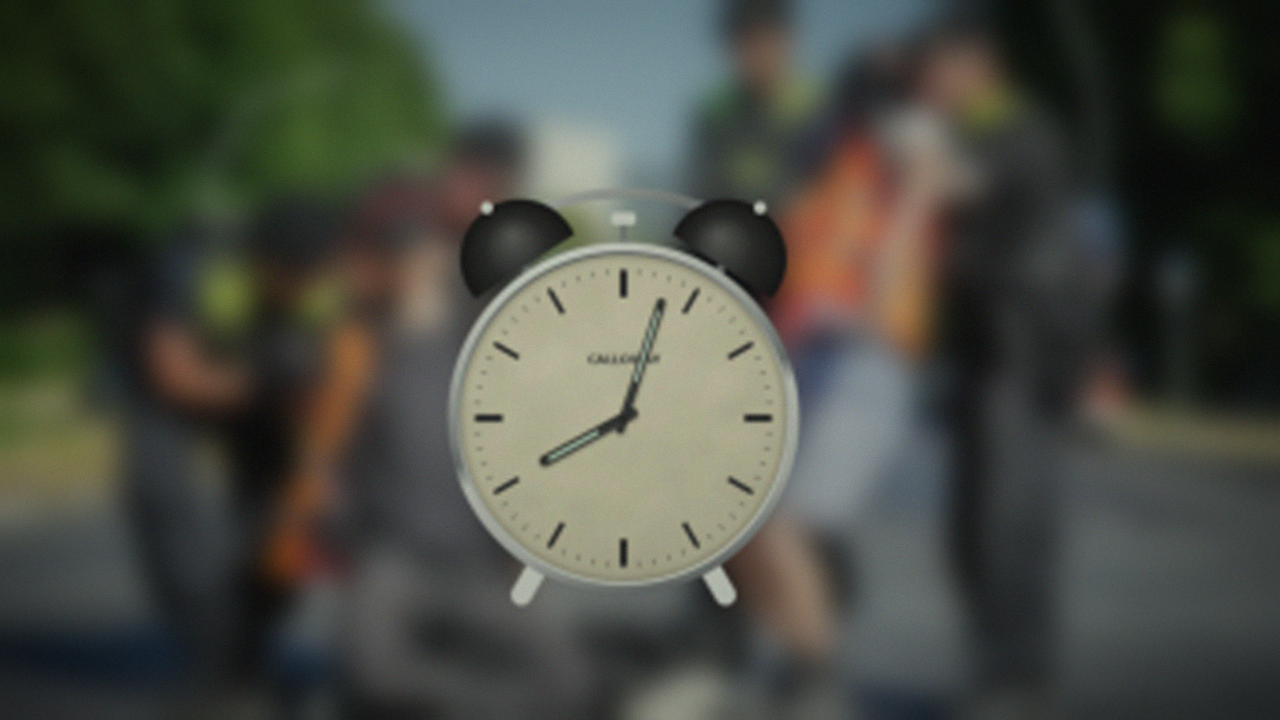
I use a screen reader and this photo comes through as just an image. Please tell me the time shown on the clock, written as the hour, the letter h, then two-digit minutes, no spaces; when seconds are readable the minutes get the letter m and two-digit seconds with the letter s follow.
8h03
